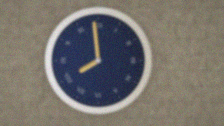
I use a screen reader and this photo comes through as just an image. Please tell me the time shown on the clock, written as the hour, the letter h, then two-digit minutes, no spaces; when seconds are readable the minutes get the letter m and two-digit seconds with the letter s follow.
7h59
